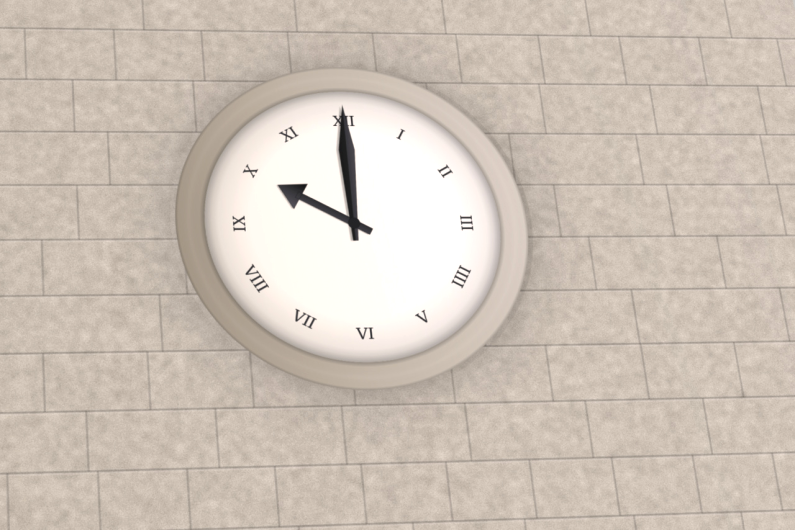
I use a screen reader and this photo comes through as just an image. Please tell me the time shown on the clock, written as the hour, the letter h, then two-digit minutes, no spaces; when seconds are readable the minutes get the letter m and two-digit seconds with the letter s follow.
10h00
